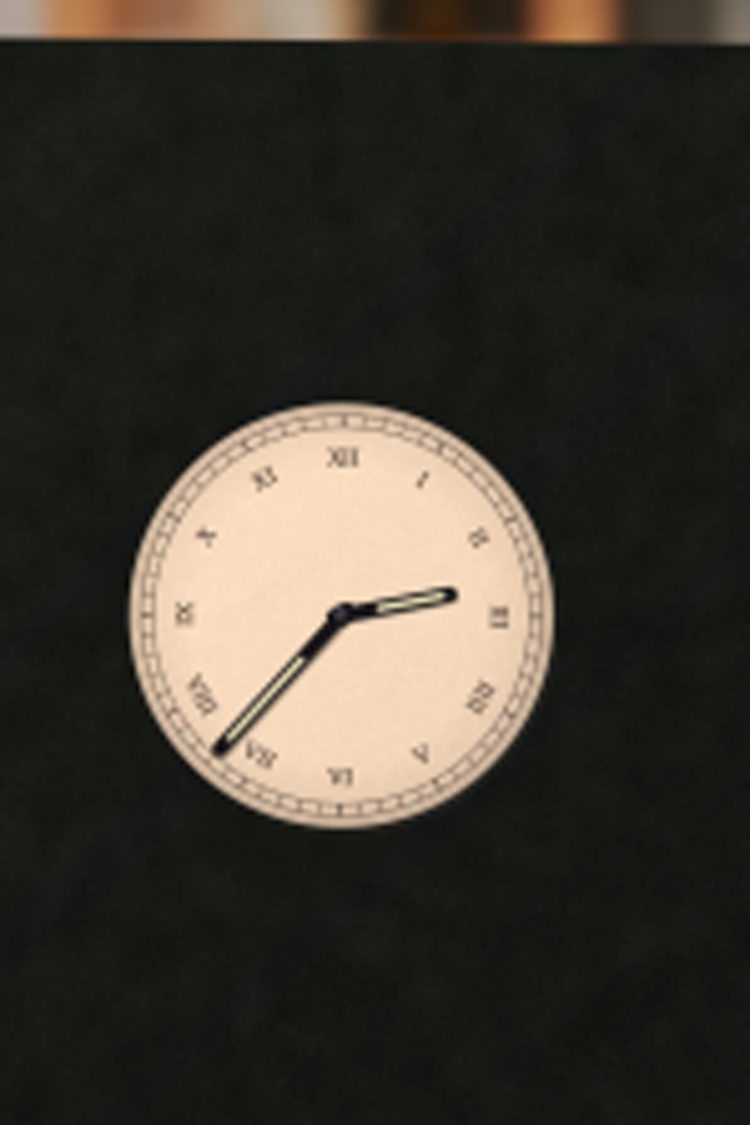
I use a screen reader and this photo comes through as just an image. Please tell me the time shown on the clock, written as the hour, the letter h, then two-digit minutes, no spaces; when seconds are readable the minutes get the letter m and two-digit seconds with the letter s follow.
2h37
